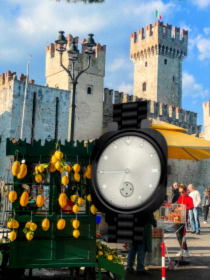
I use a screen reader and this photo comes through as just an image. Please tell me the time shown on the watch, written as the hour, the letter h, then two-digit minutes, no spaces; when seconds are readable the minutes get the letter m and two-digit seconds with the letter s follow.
6h45
